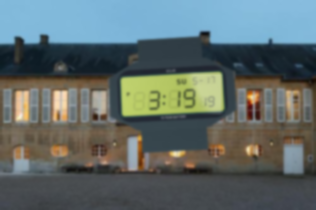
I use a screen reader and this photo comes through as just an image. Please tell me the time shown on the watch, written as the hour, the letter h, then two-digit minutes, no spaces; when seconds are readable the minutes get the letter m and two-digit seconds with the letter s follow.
3h19
